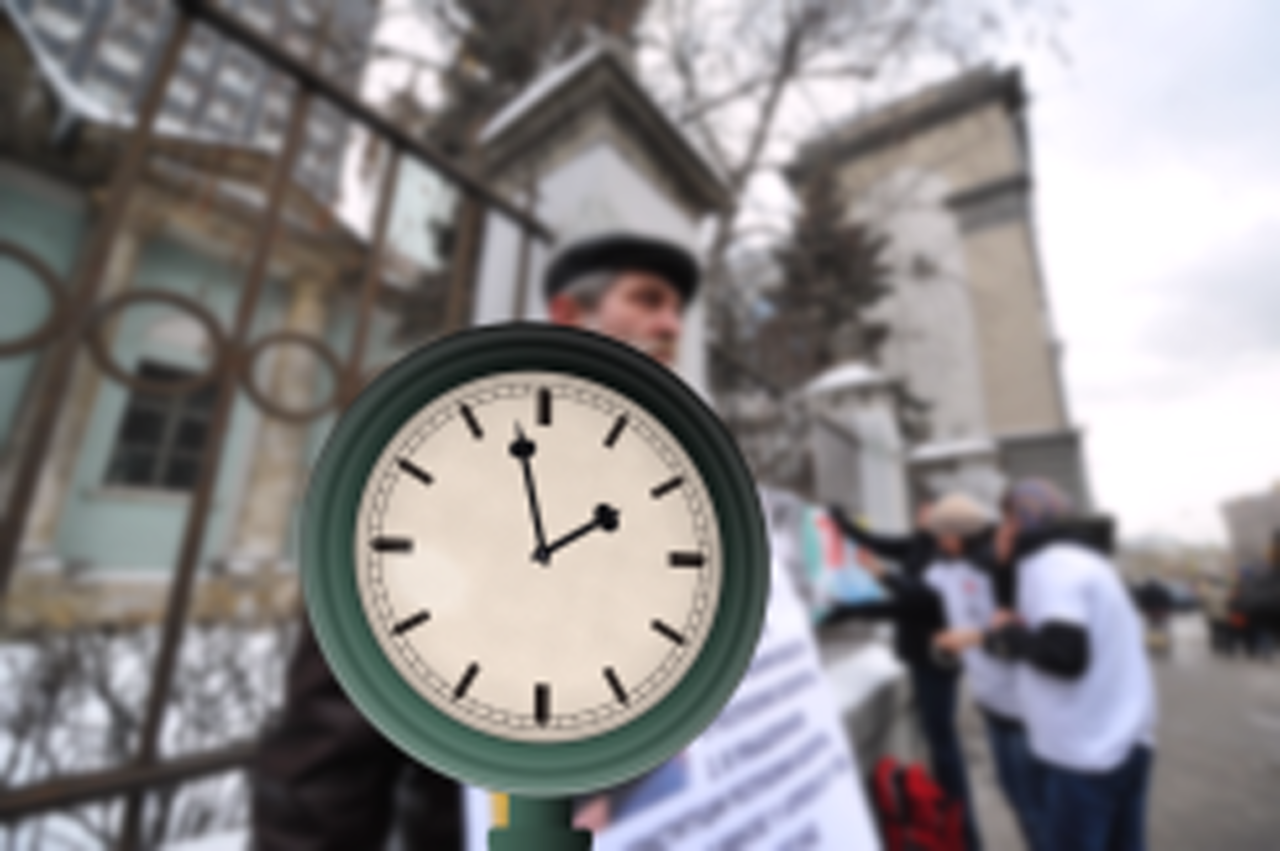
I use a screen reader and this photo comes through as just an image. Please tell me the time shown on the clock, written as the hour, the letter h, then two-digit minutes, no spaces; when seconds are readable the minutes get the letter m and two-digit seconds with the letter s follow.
1h58
